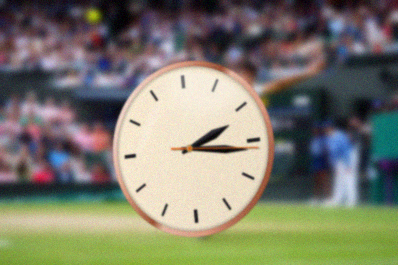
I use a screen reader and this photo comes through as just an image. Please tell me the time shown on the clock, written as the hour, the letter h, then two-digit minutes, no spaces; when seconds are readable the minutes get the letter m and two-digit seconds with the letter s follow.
2h16m16s
